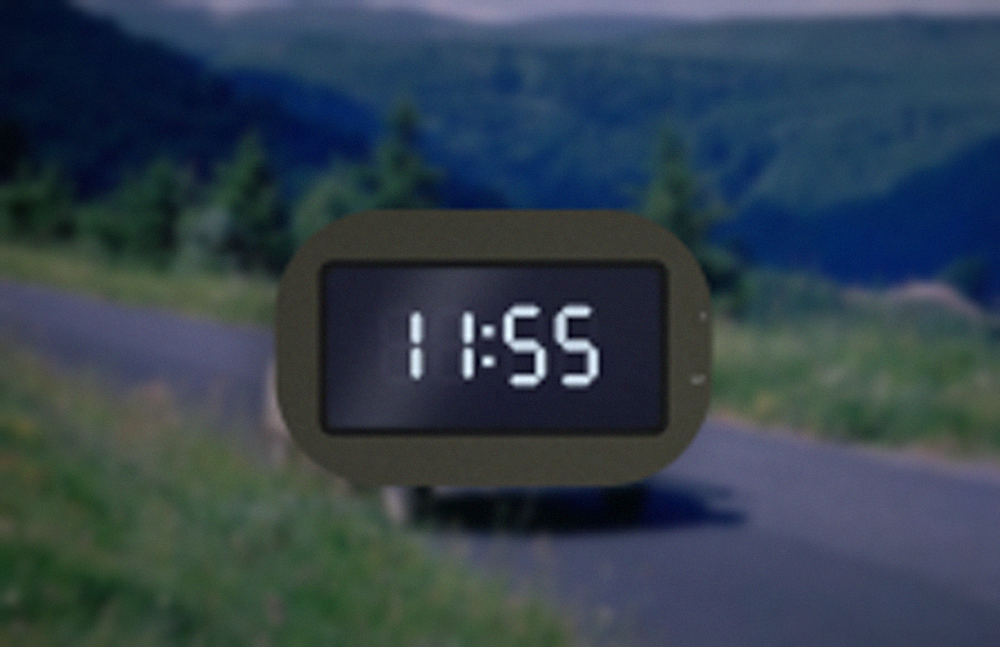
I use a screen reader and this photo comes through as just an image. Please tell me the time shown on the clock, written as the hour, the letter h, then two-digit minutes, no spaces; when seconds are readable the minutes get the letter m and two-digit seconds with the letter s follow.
11h55
